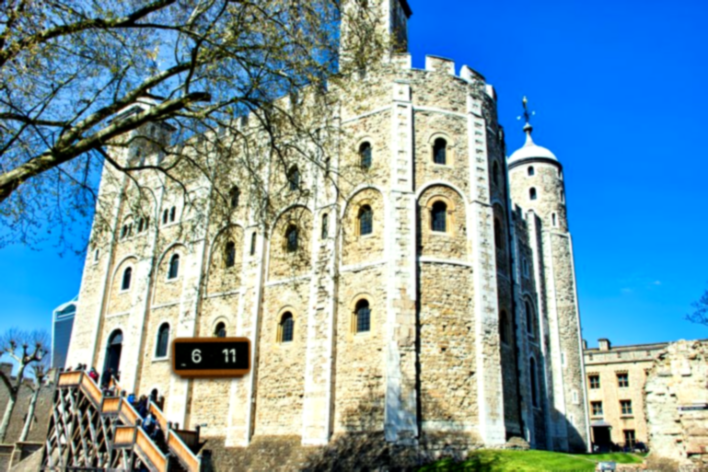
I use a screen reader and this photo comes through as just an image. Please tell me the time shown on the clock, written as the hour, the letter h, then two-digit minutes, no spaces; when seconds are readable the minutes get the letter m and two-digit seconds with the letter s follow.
6h11
